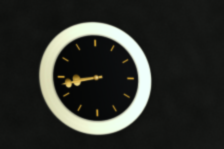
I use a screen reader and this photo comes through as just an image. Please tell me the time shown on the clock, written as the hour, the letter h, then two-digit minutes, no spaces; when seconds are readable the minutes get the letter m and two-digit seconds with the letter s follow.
8h43
